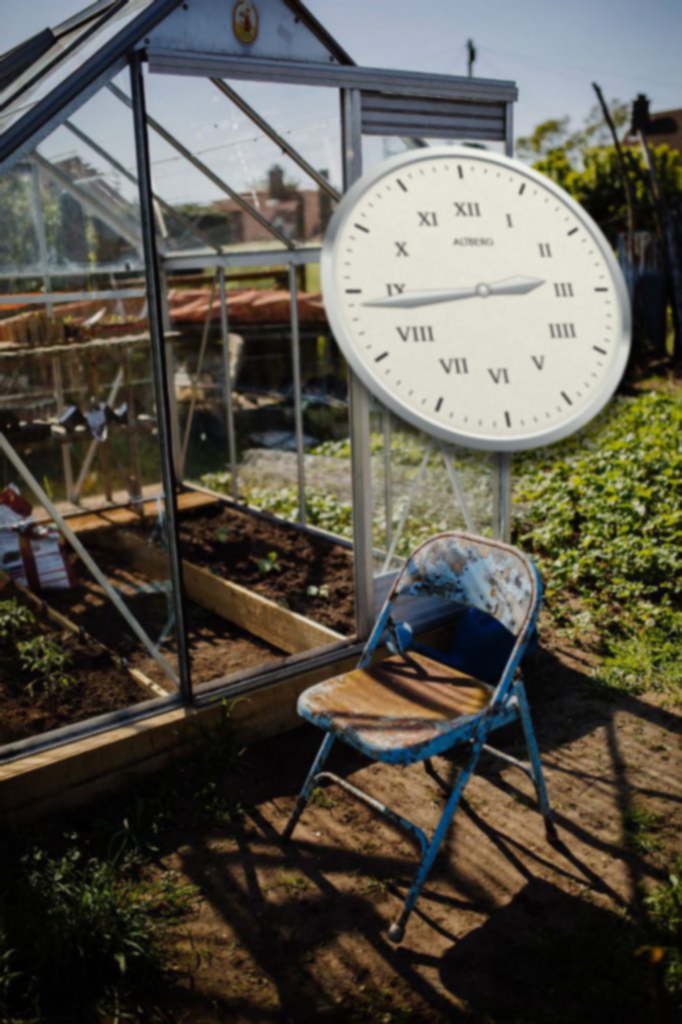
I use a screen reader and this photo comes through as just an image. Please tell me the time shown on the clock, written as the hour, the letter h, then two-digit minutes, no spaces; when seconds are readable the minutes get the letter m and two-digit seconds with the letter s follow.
2h44
